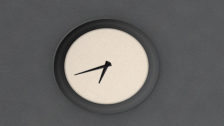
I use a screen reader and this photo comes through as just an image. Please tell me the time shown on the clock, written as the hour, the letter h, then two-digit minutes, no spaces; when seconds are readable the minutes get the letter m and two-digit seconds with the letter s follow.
6h42
